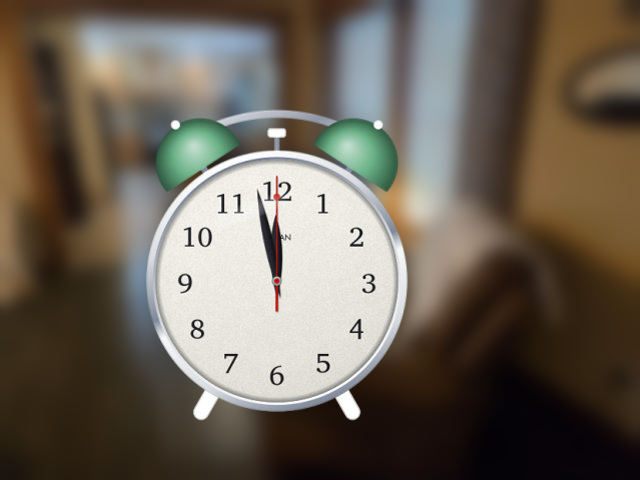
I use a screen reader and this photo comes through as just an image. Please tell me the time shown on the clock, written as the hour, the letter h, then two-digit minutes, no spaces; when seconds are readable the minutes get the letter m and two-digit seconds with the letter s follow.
11h58m00s
